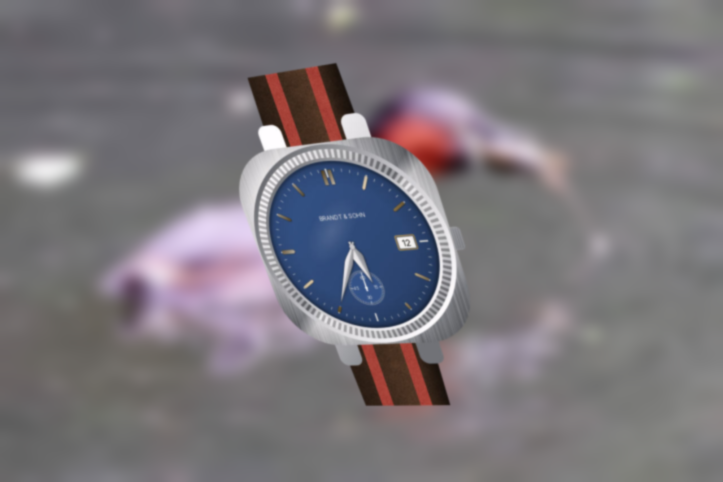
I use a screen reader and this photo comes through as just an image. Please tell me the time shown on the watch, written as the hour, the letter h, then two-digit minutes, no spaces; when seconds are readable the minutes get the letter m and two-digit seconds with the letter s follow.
5h35
